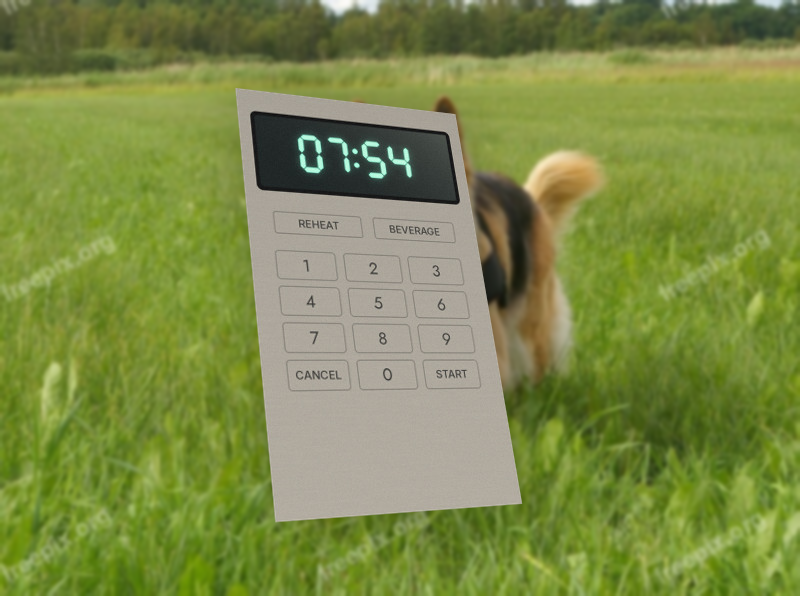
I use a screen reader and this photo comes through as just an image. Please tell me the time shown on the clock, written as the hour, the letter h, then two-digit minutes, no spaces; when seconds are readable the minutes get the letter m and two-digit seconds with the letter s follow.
7h54
